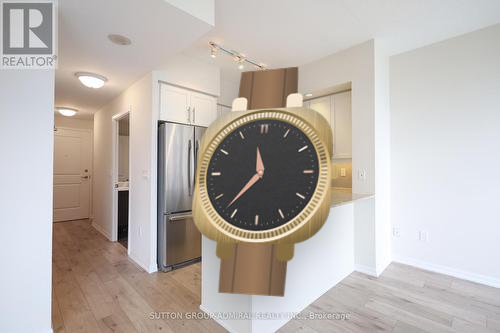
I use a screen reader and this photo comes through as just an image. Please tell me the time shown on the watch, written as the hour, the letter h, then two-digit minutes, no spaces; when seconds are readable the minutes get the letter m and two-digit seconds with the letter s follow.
11h37
